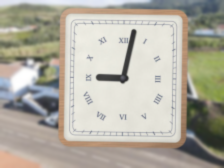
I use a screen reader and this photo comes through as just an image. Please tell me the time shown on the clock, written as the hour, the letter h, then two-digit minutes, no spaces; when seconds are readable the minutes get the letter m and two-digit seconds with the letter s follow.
9h02
